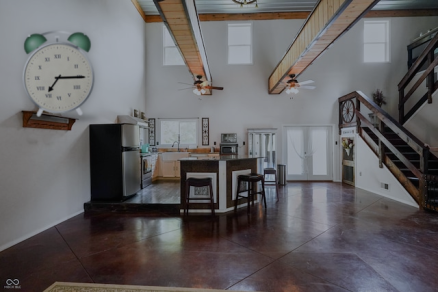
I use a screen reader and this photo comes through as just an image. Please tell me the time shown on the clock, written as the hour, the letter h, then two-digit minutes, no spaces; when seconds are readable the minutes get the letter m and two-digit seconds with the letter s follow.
7h15
